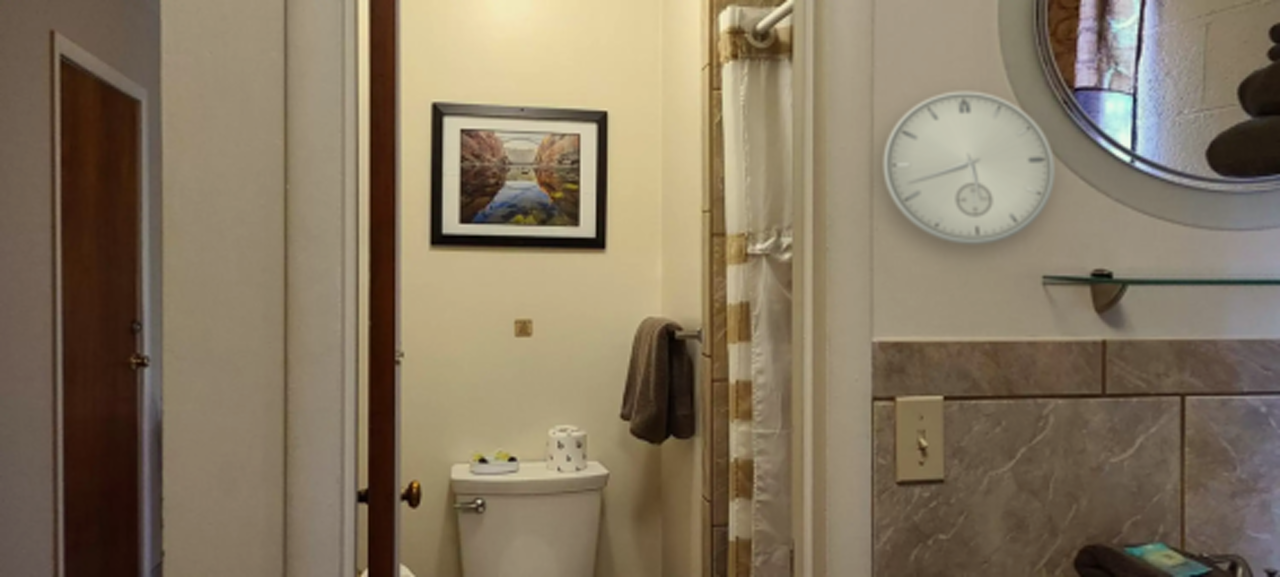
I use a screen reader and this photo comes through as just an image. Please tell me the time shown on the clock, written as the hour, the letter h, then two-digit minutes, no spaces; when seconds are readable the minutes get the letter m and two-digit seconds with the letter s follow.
5h42
